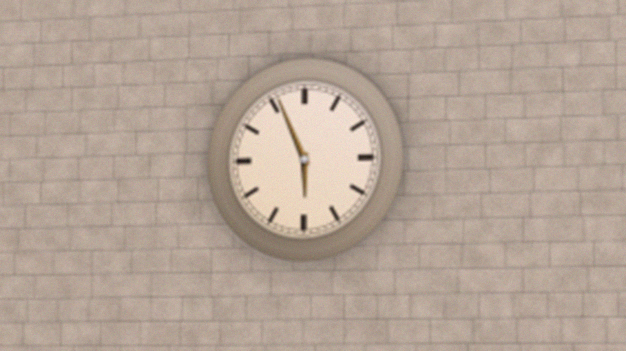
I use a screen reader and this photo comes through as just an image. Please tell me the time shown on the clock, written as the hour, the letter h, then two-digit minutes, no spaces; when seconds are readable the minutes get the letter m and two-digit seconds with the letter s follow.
5h56
